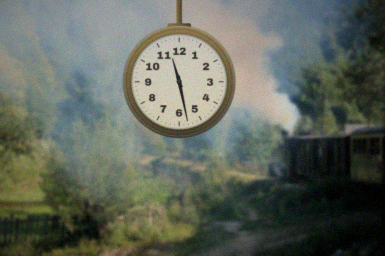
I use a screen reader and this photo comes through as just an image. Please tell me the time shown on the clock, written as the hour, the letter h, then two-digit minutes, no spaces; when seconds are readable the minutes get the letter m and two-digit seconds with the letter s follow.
11h28
